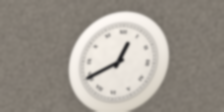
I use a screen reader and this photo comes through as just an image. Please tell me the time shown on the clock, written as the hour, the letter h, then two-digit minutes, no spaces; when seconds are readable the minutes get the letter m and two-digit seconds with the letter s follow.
12h40
